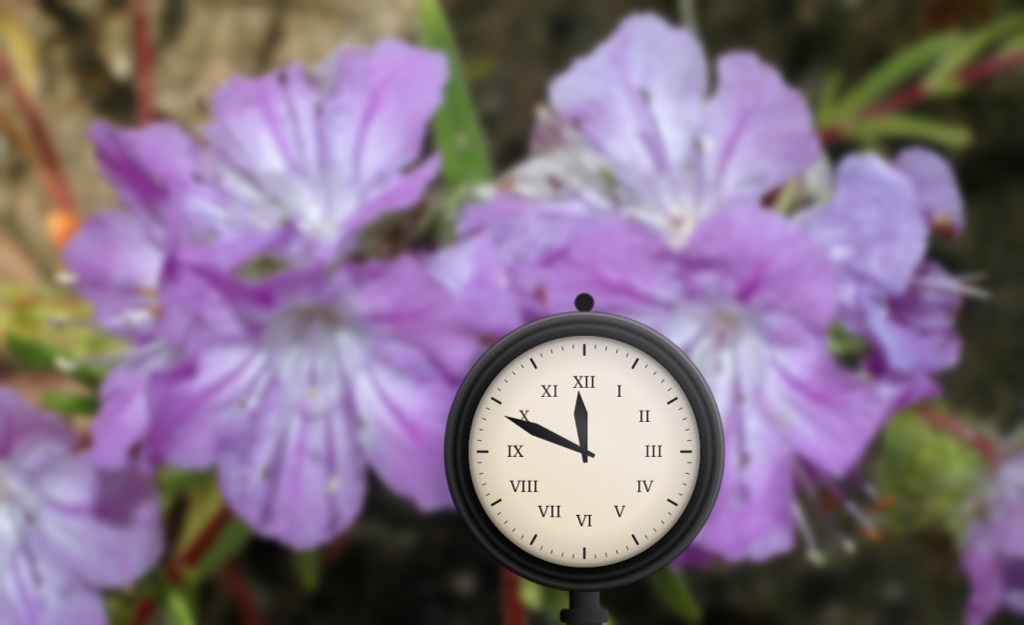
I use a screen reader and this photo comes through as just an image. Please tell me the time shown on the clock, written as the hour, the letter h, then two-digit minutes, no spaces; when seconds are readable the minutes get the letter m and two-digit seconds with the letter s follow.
11h49
